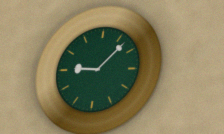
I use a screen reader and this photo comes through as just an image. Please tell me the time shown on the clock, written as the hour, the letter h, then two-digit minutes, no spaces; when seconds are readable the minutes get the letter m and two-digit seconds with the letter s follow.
9h07
